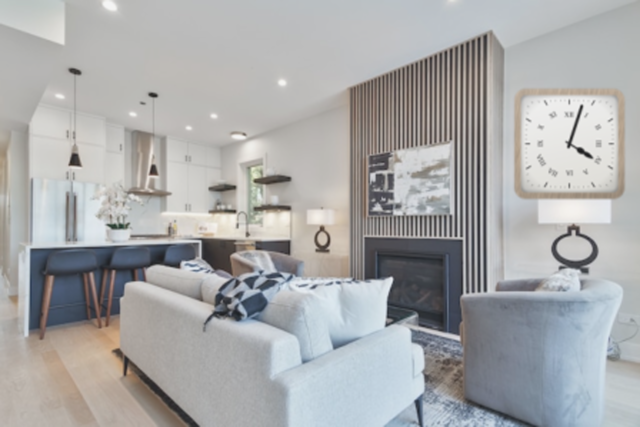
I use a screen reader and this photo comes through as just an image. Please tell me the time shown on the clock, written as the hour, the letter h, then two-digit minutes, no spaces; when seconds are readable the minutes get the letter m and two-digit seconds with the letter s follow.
4h03
